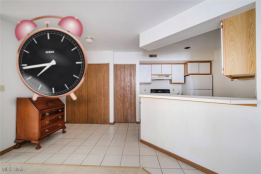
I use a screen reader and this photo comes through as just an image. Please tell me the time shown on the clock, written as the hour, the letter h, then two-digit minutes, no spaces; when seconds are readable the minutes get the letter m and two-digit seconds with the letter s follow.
7h44
